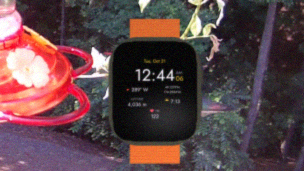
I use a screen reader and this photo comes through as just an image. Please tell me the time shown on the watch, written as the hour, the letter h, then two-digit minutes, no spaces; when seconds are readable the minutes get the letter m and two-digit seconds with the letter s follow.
12h44
